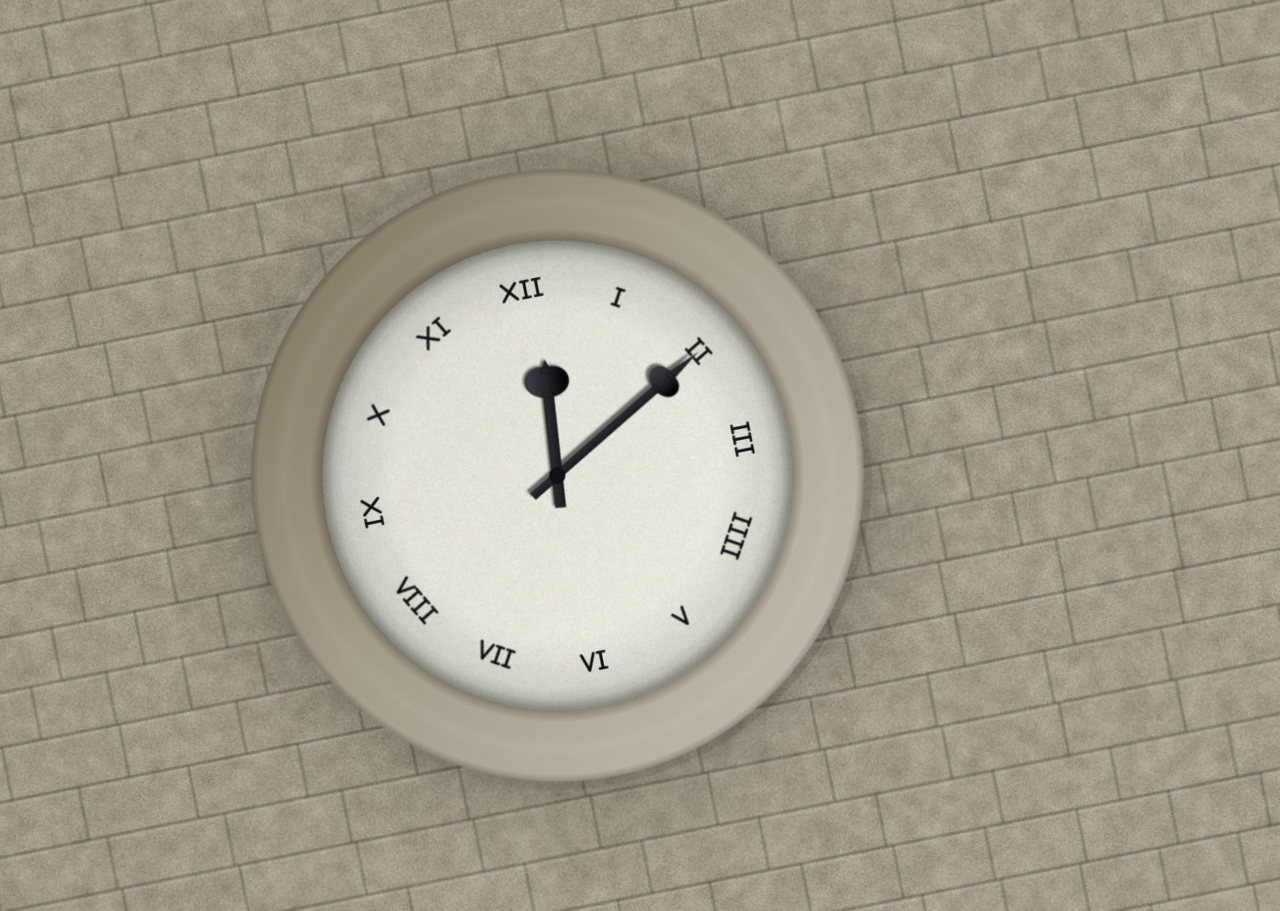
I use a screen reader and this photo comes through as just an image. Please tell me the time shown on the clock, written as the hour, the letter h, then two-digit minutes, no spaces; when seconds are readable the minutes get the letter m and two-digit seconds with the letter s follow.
12h10
